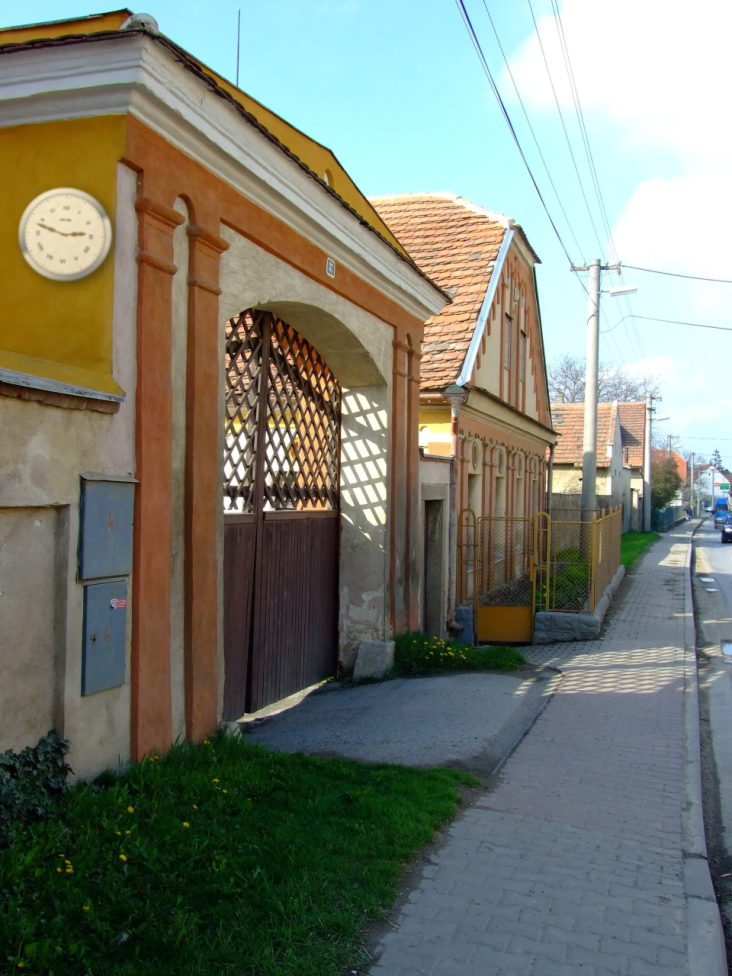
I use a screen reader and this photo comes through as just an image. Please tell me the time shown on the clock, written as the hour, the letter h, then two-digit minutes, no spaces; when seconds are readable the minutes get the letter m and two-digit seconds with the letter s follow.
2h48
